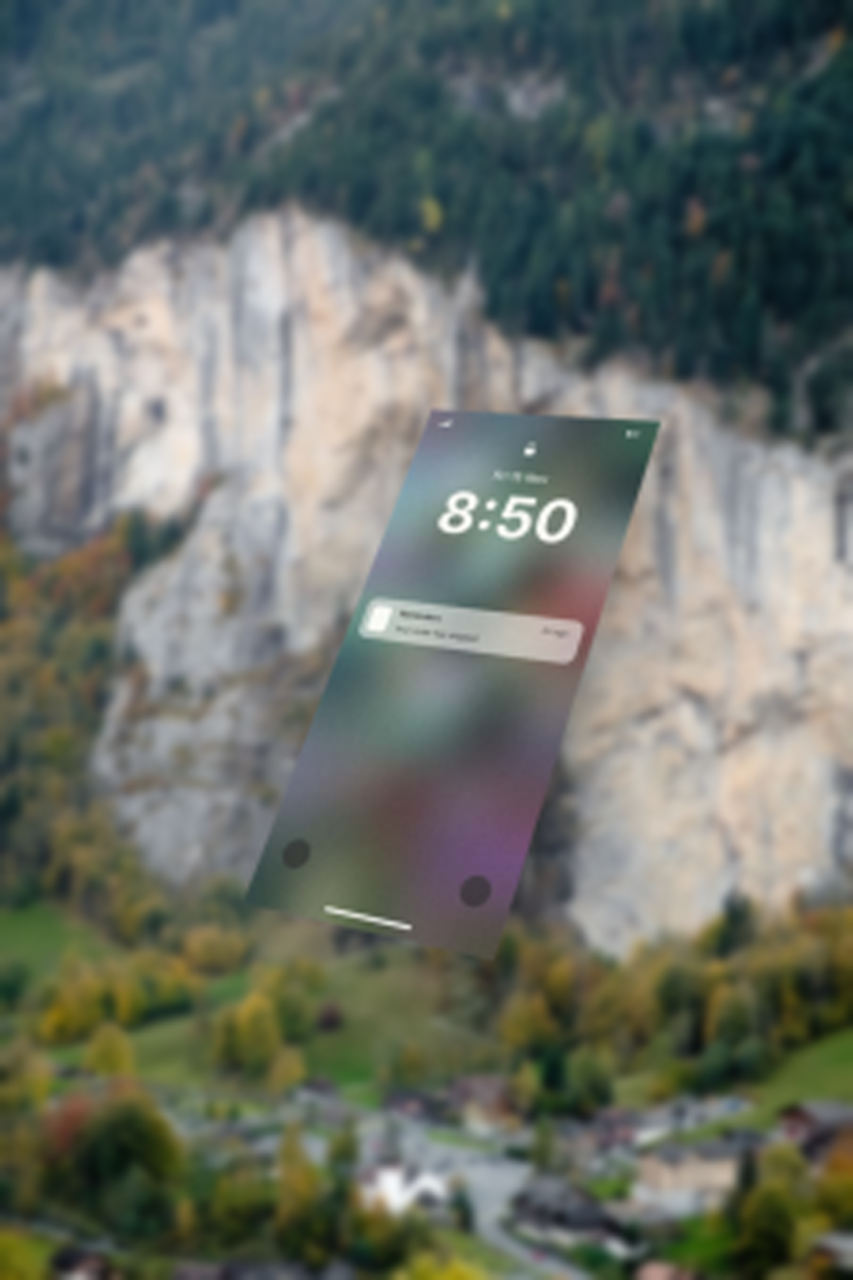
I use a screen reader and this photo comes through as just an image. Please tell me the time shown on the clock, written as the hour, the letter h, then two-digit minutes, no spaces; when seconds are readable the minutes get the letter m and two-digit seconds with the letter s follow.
8h50
